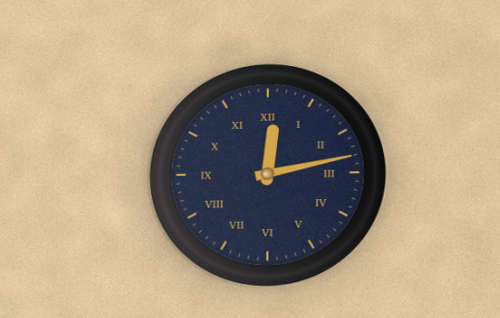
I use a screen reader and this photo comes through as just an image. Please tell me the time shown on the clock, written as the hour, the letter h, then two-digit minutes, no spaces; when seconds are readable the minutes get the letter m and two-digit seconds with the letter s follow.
12h13
